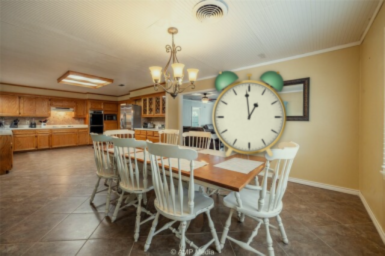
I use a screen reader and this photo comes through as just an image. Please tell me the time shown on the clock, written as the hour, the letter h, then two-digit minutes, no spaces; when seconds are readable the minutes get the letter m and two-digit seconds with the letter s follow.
12h59
